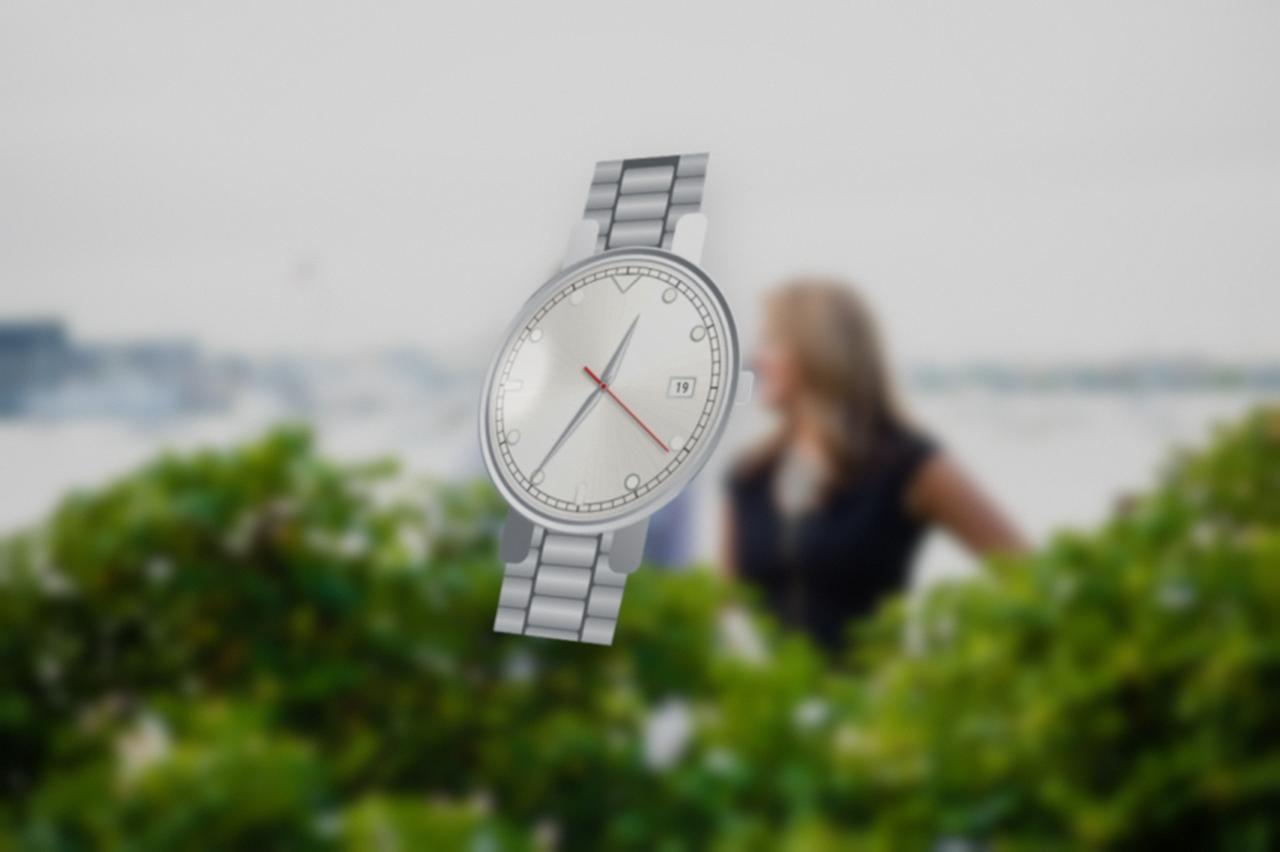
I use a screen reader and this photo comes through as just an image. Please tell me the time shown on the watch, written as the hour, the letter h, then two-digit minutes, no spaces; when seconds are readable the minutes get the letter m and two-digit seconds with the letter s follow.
12h35m21s
